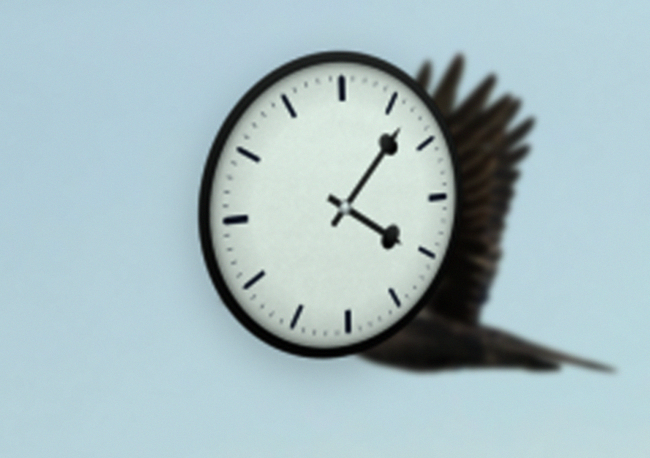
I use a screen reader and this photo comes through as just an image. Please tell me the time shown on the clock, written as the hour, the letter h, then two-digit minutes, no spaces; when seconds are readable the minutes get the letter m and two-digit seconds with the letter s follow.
4h07
